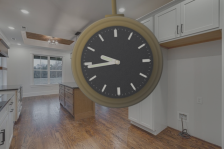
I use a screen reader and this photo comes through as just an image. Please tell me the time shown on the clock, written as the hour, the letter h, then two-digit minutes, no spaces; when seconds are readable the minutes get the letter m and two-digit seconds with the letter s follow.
9h44
